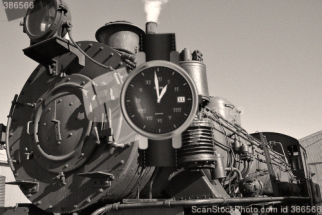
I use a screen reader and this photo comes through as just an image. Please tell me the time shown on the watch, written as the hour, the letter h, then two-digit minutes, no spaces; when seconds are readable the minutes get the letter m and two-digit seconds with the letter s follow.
12h59
